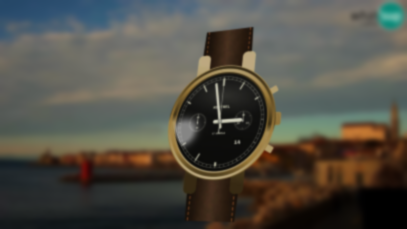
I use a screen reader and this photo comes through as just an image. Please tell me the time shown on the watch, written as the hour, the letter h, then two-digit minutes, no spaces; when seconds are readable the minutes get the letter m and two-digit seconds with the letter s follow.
2h58
